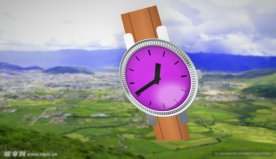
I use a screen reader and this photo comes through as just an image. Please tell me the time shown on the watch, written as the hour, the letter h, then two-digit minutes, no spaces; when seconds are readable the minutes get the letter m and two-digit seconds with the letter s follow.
12h41
